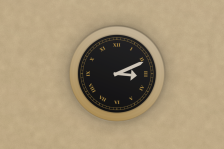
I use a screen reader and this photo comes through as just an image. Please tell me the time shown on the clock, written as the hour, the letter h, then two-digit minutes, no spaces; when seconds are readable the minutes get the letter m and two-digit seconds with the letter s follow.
3h11
